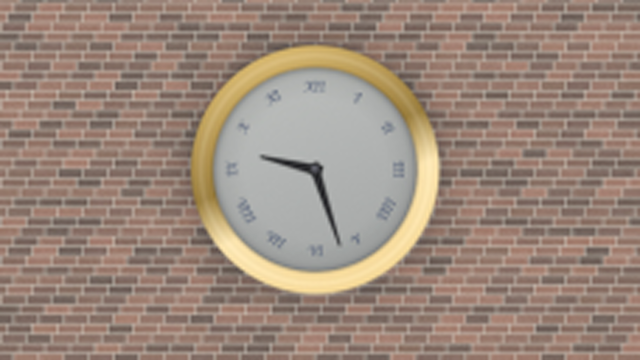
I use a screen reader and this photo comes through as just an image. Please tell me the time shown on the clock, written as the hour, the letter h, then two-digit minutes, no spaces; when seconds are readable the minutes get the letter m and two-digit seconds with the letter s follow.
9h27
